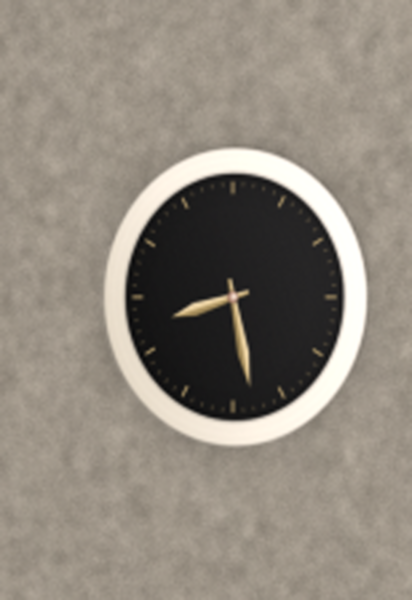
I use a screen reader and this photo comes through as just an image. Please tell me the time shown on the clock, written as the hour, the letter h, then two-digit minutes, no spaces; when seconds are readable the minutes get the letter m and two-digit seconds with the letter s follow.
8h28
